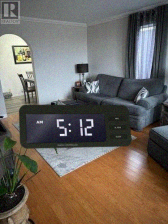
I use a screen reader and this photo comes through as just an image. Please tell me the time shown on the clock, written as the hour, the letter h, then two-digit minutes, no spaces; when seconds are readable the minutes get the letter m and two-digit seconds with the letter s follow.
5h12
